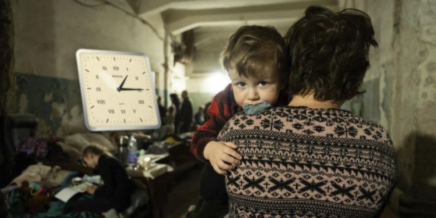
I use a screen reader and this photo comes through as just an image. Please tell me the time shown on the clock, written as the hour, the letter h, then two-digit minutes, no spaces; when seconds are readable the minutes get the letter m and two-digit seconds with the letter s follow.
1h15
